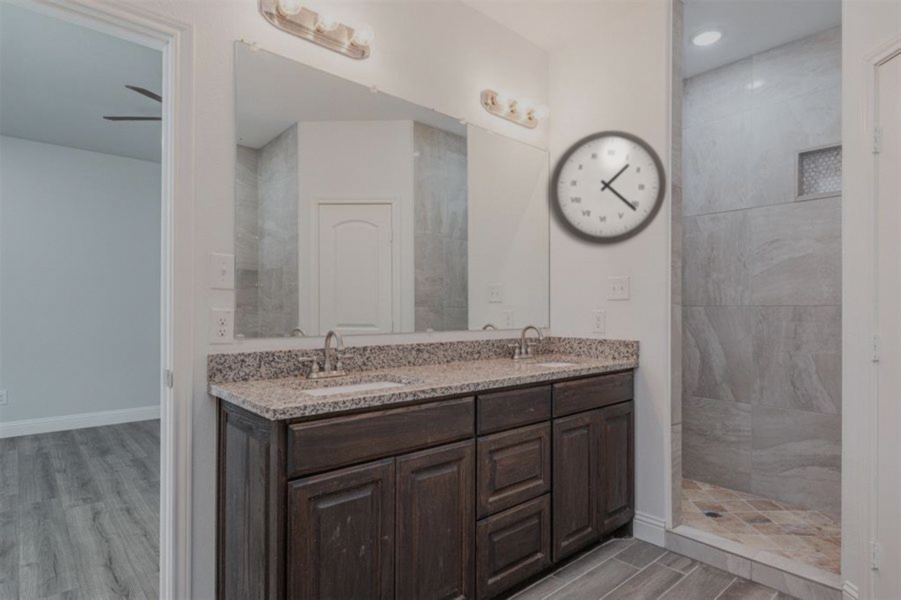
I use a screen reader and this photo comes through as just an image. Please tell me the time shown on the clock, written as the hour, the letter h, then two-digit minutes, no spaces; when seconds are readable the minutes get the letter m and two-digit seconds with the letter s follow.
1h21
